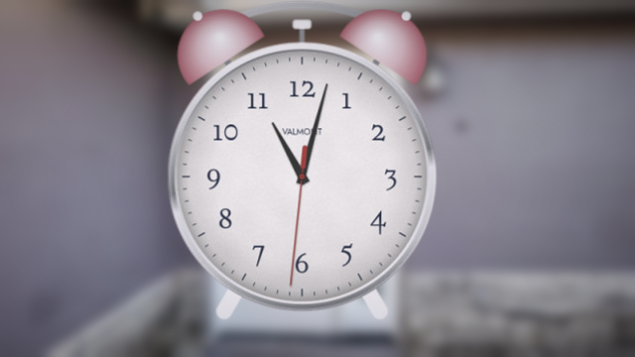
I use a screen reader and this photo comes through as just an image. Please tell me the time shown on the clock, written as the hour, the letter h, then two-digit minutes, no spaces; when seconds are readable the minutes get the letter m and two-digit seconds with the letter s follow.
11h02m31s
